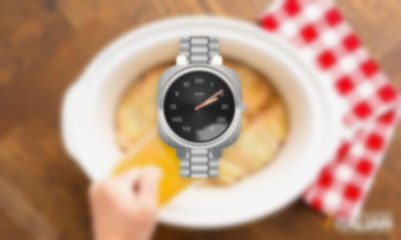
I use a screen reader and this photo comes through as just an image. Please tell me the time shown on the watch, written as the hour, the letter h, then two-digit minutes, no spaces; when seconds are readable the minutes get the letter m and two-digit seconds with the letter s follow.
2h09
